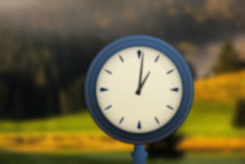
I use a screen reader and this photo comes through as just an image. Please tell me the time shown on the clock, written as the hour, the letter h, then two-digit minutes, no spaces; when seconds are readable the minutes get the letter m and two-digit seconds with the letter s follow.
1h01
